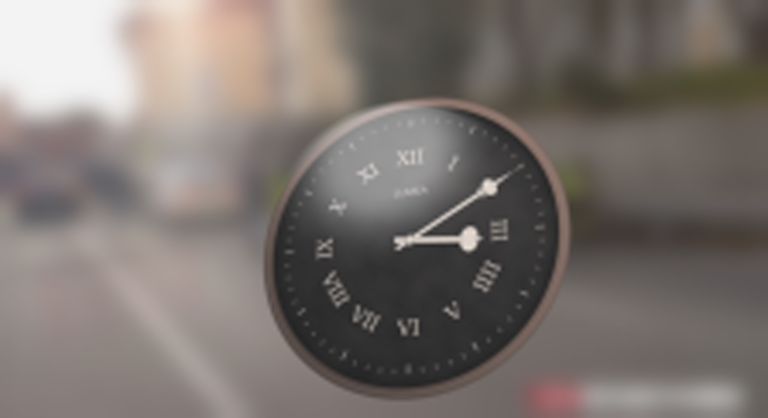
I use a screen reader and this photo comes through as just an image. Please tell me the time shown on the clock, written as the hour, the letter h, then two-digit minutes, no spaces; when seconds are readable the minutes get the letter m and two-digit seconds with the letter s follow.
3h10
